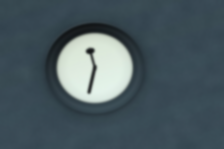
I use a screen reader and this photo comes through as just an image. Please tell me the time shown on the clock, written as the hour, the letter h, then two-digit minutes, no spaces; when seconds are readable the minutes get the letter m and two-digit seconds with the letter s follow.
11h32
